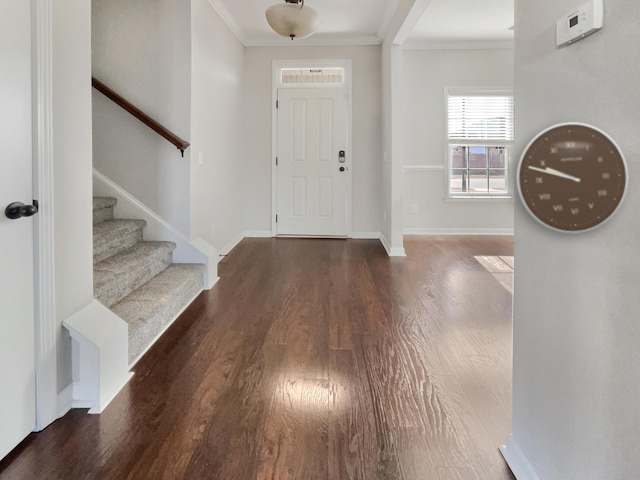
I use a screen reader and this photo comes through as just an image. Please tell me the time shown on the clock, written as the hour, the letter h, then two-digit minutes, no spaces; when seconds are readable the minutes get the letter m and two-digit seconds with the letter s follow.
9h48
